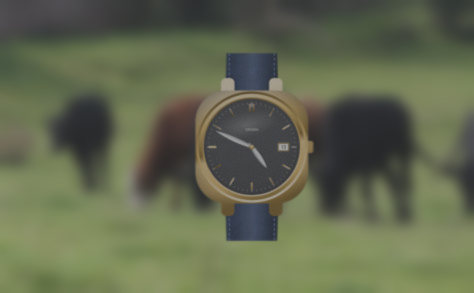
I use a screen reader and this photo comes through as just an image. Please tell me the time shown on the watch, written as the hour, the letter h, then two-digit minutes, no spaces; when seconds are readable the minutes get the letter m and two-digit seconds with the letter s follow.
4h49
